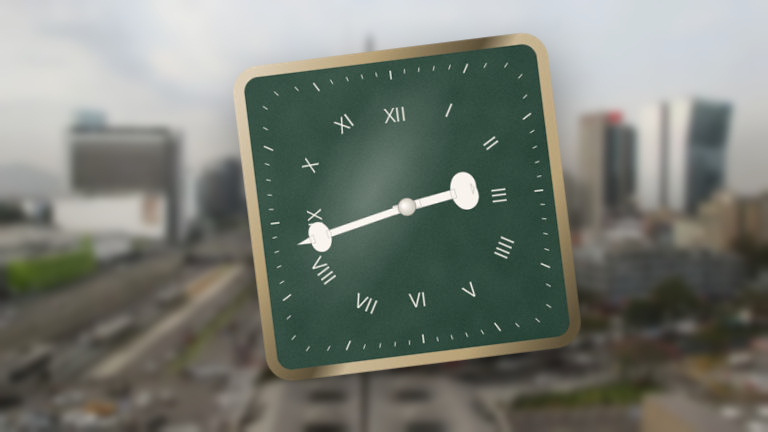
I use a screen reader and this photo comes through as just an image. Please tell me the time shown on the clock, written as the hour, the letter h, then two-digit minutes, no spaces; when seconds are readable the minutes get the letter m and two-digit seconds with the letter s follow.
2h43
